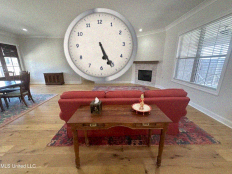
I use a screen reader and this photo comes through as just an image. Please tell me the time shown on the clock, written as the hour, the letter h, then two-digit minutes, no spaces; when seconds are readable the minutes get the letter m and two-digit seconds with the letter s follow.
5h26
